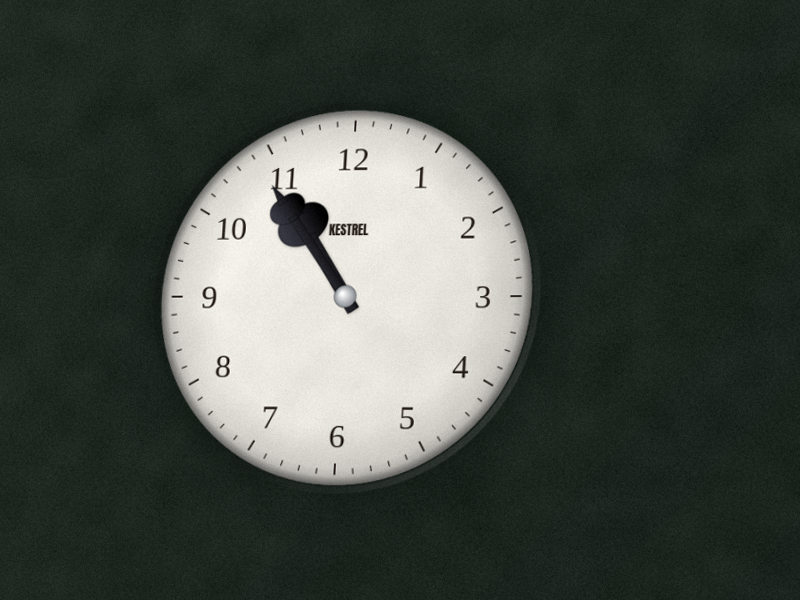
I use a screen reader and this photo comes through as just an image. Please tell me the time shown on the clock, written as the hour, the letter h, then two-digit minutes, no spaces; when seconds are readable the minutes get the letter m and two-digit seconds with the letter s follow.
10h54
